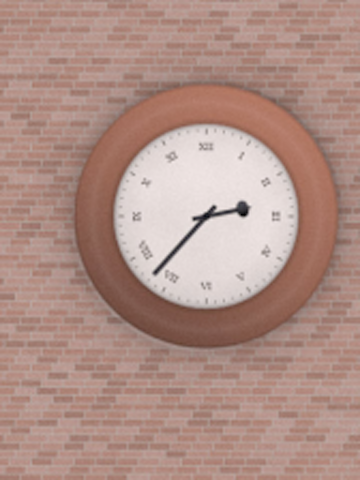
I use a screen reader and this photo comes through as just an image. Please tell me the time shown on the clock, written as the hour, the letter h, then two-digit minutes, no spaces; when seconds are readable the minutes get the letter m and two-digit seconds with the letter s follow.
2h37
